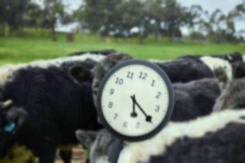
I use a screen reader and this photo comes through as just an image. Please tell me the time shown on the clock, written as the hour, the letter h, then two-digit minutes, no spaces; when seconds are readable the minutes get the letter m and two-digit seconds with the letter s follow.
5h20
